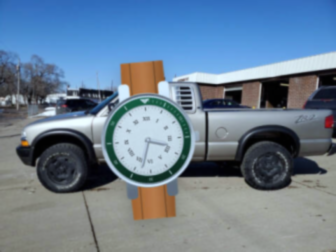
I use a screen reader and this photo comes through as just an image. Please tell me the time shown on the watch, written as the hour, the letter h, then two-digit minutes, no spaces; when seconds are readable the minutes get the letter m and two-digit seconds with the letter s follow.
3h33
